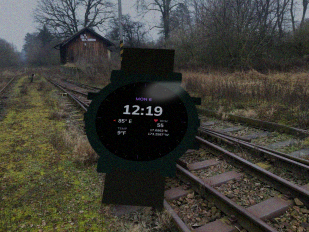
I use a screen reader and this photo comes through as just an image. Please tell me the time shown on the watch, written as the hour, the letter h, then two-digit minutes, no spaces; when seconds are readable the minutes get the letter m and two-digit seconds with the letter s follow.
12h19
